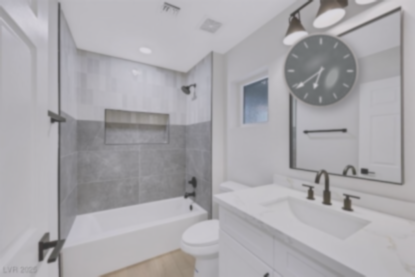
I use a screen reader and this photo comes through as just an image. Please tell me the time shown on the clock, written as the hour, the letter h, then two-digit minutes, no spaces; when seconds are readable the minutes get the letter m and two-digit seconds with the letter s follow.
6h39
